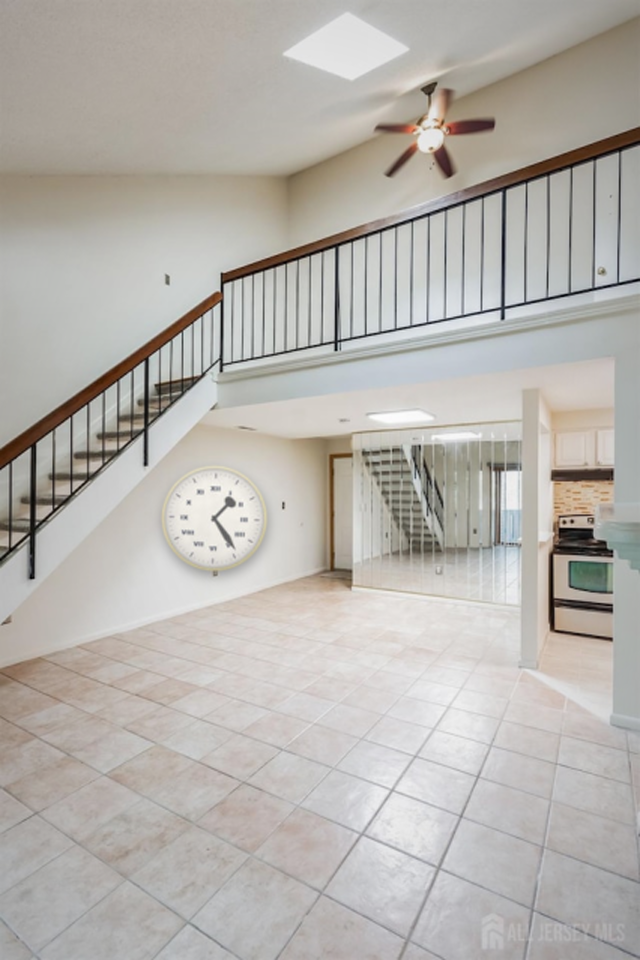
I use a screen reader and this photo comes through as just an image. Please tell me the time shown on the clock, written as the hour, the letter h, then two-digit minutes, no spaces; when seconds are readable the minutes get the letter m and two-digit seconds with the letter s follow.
1h24
